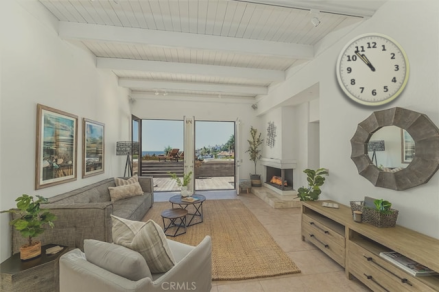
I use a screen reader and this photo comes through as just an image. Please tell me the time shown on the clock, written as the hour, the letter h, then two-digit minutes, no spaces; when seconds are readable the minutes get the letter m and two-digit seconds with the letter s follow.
10h53
